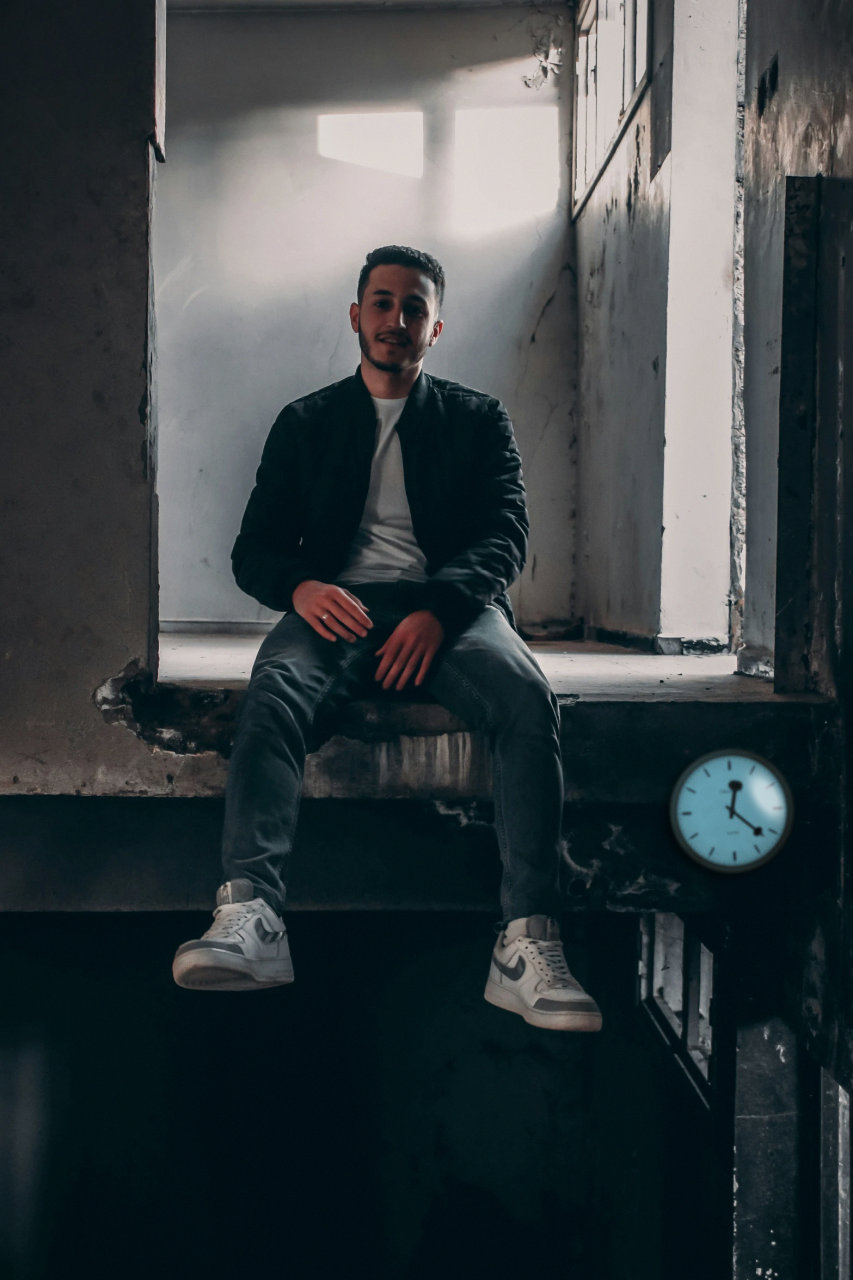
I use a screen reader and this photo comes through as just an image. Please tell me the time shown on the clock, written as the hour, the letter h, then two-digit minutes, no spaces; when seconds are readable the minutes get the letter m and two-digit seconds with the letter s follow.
12h22
